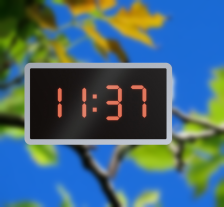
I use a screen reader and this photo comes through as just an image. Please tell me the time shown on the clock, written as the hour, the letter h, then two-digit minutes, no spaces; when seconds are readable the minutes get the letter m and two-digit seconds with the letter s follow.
11h37
